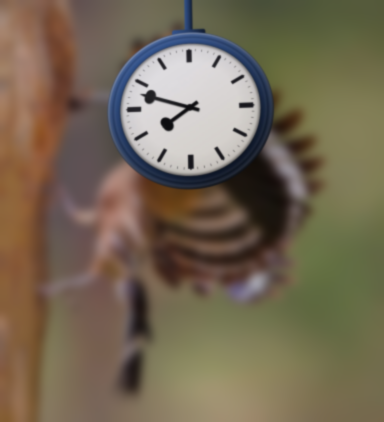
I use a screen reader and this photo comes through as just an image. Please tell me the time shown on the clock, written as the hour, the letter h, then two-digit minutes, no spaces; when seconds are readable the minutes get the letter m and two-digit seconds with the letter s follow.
7h48
